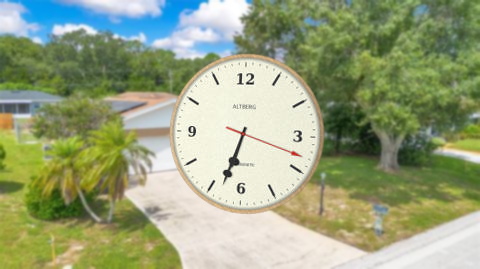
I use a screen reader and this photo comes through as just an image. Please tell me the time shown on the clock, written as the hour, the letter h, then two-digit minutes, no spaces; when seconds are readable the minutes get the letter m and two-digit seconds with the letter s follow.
6h33m18s
